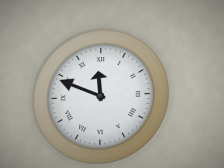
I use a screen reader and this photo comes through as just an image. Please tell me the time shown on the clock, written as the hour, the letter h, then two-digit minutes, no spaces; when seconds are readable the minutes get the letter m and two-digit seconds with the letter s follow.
11h49
